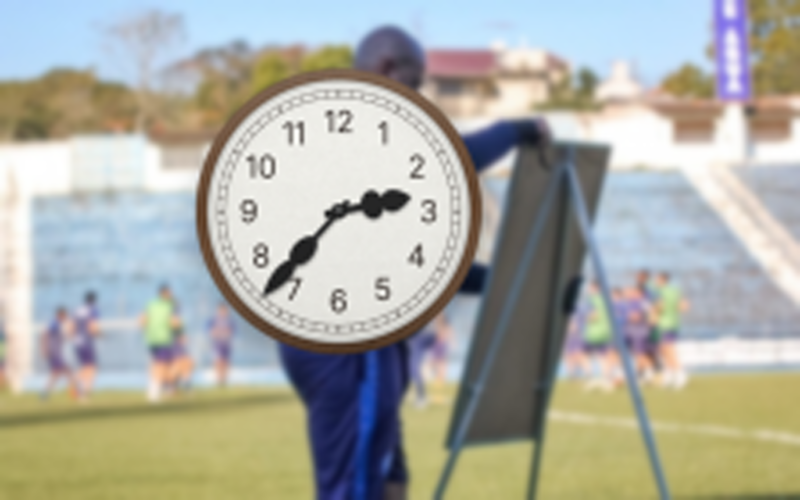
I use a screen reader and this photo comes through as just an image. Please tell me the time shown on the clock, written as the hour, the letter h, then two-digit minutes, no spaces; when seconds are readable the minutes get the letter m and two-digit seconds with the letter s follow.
2h37
